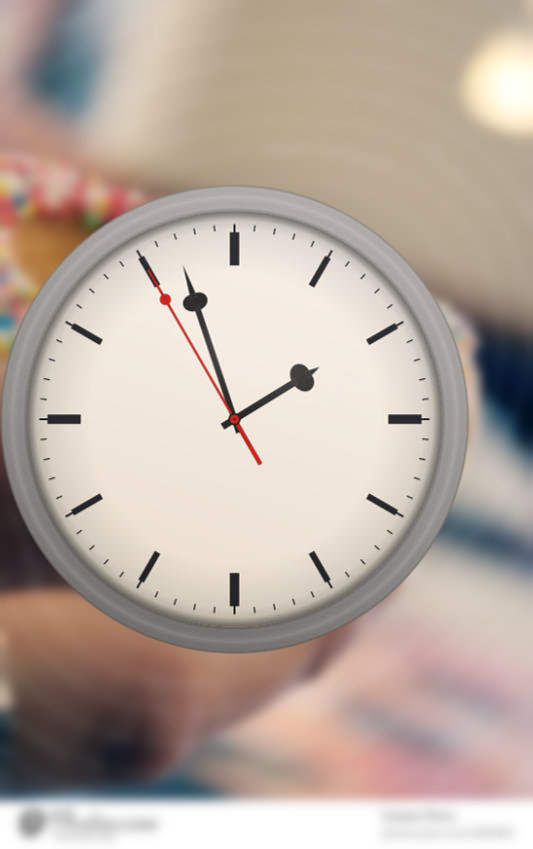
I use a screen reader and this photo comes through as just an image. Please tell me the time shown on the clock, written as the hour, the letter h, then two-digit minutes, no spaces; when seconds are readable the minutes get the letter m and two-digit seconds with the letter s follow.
1h56m55s
